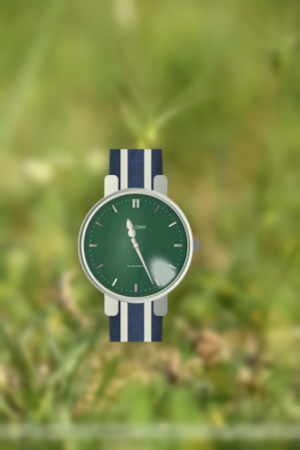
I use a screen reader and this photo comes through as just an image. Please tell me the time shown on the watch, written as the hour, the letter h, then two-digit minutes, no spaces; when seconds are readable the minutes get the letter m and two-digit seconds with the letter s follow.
11h26
